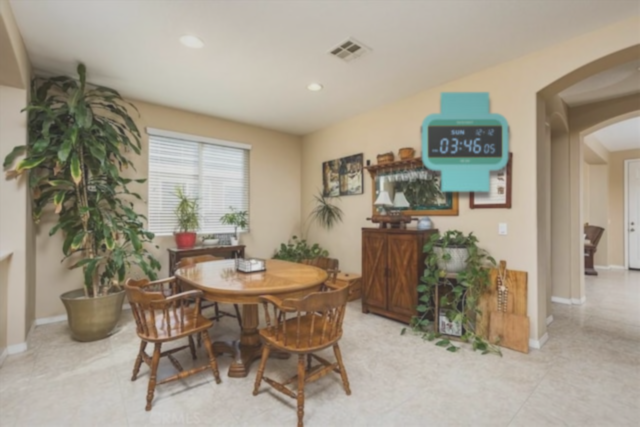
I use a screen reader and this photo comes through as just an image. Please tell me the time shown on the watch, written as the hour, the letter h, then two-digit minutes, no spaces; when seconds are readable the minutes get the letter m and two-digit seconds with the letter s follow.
3h46
